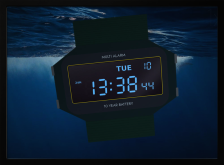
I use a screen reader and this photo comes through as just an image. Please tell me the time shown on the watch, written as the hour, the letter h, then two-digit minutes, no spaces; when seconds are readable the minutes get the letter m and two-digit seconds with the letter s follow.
13h38m44s
